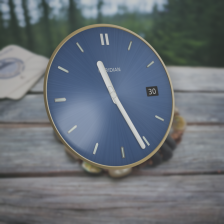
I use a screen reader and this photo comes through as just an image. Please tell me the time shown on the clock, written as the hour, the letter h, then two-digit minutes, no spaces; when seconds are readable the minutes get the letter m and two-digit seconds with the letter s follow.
11h26
